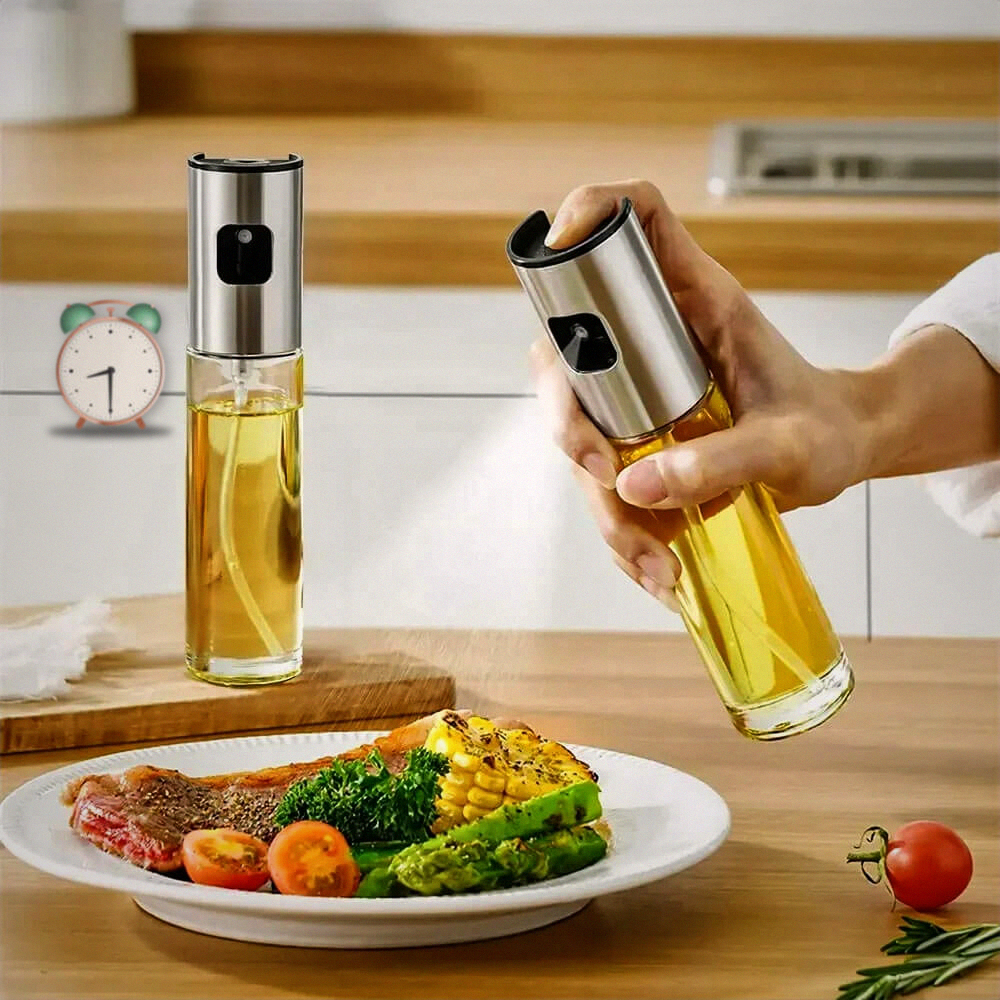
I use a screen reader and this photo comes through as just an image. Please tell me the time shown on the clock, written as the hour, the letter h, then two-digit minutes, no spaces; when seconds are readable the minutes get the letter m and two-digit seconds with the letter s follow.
8h30
